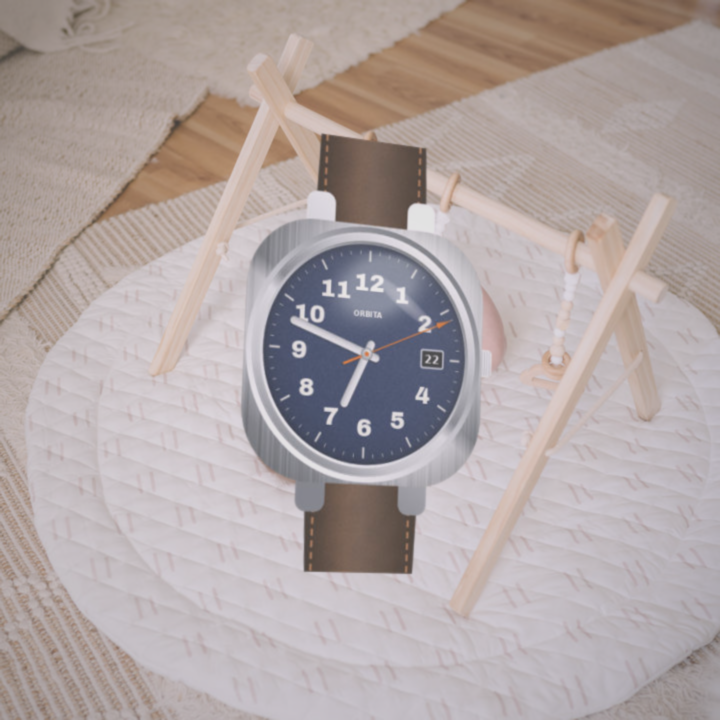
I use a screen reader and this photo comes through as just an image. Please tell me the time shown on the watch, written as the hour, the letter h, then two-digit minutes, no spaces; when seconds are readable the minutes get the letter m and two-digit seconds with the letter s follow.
6h48m11s
